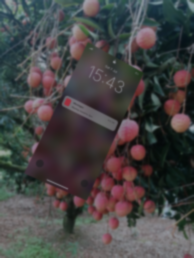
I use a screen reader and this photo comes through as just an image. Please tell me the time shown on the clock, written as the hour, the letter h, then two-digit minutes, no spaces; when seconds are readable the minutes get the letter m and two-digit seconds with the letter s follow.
15h43
